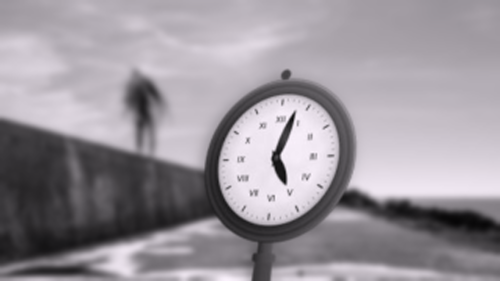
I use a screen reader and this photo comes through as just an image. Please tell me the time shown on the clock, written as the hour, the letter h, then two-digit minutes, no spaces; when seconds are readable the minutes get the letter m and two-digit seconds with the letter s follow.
5h03
